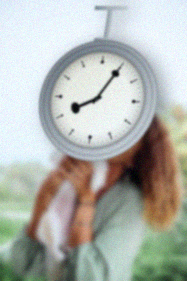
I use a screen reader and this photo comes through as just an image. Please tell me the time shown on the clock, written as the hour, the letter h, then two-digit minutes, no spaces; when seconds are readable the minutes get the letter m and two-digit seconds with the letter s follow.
8h05
